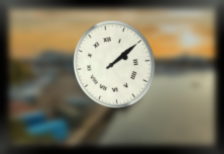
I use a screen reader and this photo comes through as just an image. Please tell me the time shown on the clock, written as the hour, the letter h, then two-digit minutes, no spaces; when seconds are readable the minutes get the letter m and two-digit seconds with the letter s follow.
2h10
